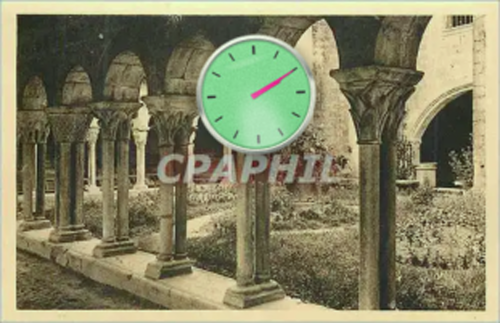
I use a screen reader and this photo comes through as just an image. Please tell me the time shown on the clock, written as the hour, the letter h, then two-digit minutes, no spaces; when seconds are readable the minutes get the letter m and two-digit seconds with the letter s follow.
2h10
